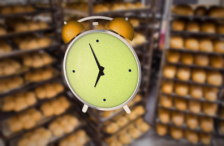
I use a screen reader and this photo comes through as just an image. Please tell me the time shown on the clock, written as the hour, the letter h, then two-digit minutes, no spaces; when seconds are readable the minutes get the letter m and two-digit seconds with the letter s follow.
6h57
